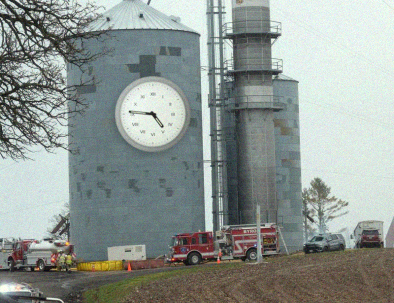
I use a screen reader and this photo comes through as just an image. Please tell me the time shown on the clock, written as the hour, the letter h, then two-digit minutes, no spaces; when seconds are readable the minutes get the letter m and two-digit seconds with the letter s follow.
4h46
